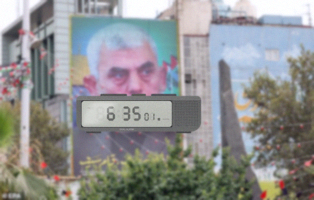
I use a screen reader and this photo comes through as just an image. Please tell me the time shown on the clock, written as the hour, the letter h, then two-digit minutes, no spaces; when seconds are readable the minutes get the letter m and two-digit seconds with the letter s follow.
6h35m01s
